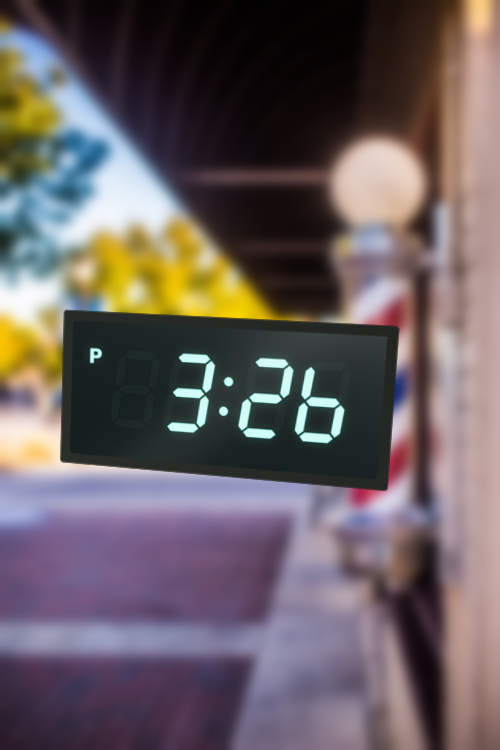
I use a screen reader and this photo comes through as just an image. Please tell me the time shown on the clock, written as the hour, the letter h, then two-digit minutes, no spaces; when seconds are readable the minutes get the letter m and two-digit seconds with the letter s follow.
3h26
